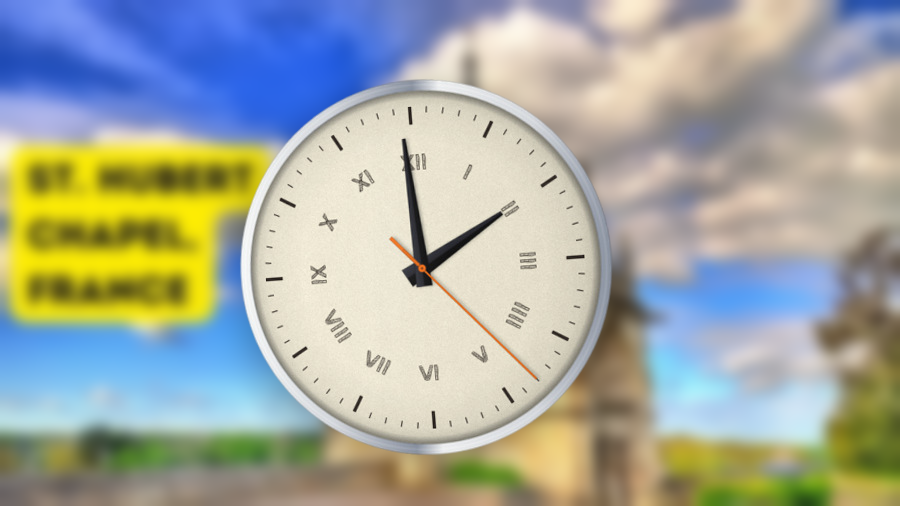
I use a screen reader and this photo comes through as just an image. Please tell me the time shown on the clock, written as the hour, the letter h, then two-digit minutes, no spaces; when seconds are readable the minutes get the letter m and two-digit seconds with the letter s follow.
1h59m23s
